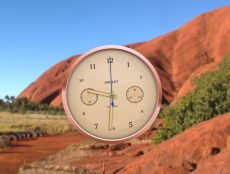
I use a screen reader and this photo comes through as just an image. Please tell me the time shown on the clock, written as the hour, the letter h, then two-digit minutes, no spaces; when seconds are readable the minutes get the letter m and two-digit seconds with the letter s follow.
9h31
